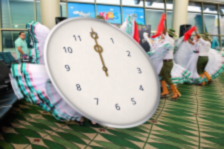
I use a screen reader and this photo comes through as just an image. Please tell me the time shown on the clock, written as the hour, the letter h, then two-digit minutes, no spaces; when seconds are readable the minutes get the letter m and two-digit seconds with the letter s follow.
12h00
